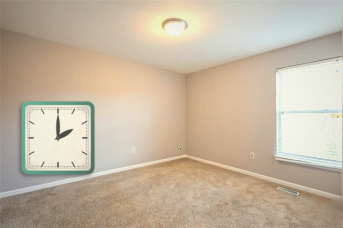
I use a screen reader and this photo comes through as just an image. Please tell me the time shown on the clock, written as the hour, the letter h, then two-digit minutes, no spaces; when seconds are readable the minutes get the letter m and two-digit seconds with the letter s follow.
2h00
